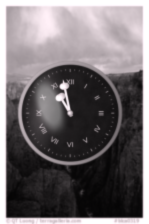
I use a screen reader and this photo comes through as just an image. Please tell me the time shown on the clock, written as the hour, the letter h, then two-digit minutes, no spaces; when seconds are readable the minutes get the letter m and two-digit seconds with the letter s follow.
10h58
